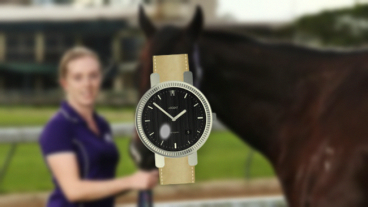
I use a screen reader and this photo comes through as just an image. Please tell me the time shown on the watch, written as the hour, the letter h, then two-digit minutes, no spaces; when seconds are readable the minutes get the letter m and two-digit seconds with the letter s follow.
1h52
